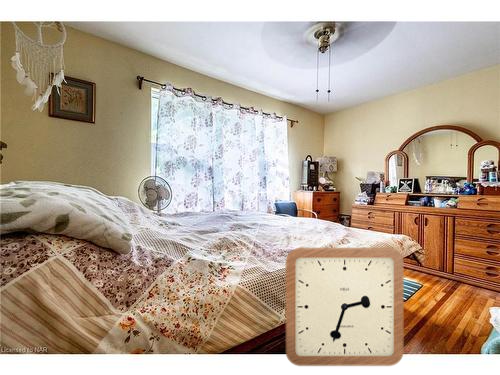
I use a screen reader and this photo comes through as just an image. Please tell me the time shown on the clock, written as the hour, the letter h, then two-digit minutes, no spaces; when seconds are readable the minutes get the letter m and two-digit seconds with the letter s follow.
2h33
